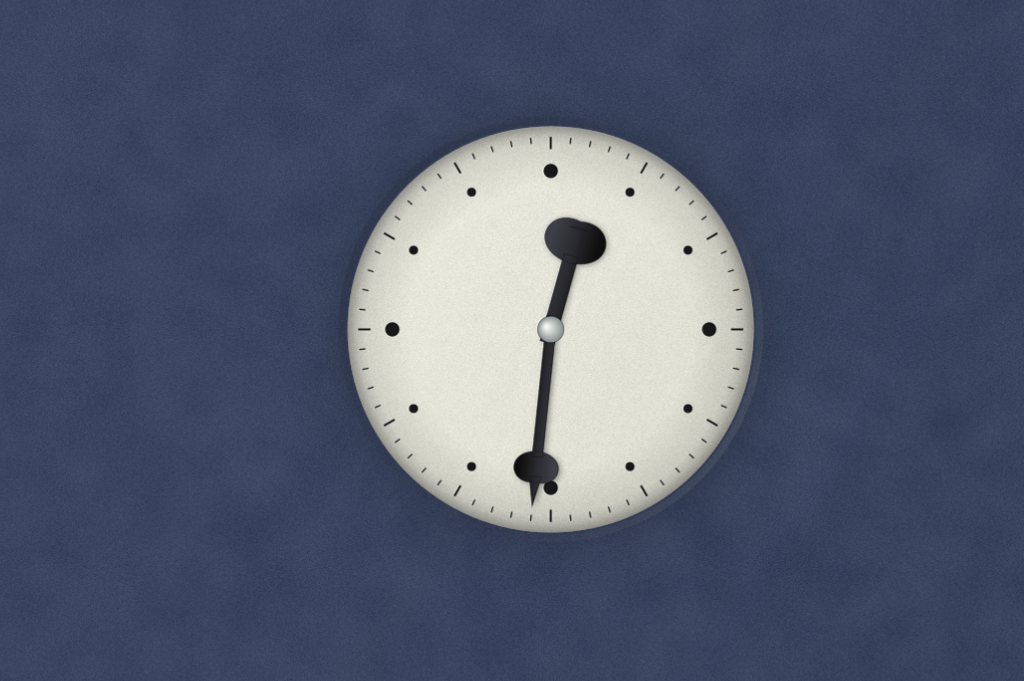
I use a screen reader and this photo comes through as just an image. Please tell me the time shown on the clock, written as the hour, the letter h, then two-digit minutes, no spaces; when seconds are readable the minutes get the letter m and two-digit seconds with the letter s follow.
12h31
